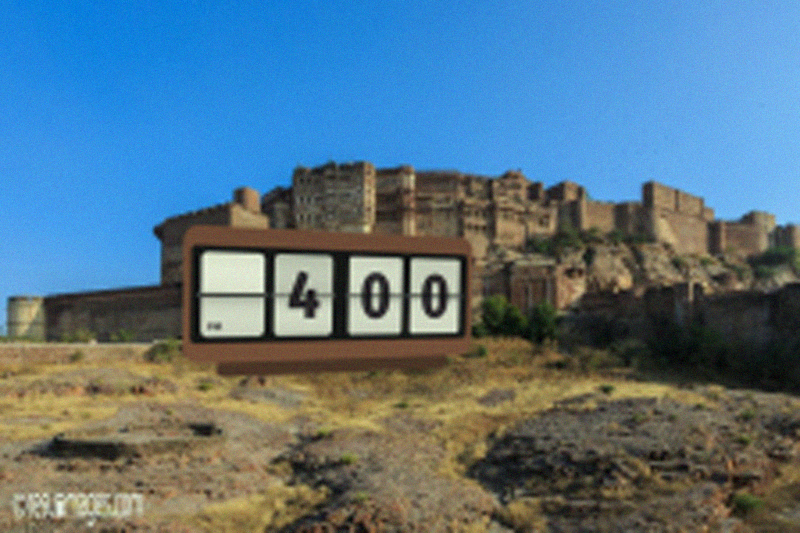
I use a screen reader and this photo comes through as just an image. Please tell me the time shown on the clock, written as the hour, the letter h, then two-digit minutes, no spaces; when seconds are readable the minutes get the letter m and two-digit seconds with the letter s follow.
4h00
